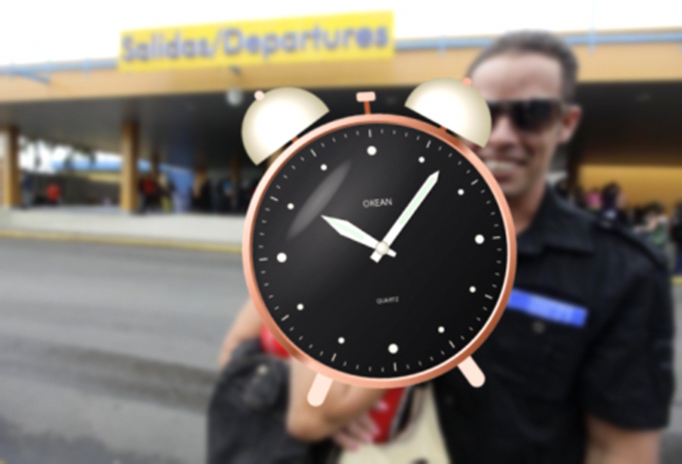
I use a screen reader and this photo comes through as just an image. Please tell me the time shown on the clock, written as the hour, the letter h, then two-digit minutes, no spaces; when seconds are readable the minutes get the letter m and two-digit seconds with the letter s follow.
10h07
